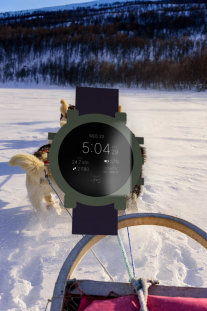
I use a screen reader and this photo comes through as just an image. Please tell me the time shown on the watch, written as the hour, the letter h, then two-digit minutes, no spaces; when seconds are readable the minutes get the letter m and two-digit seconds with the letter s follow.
5h04
